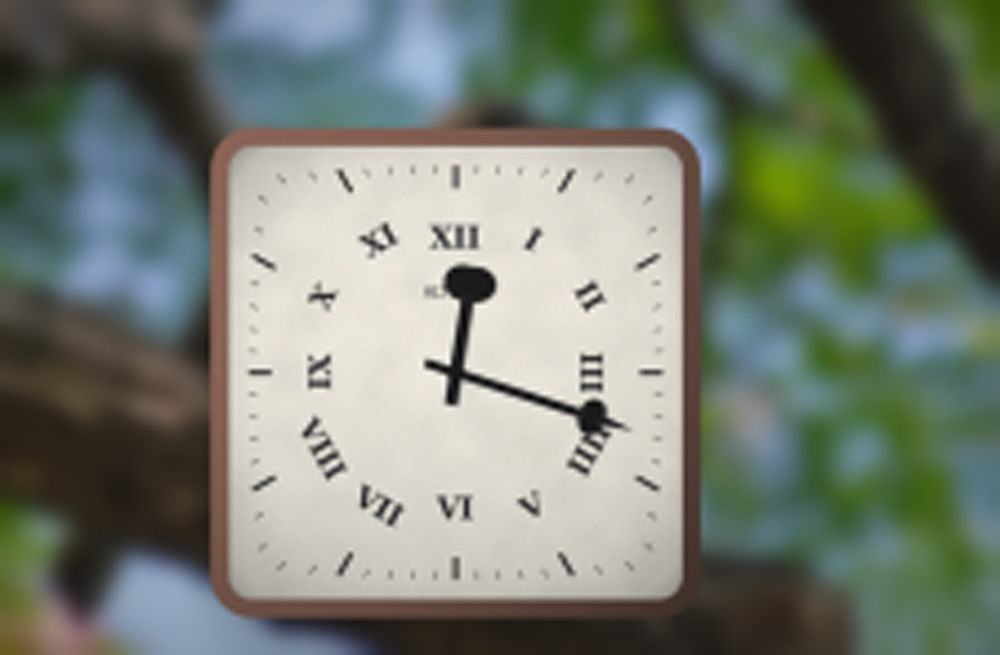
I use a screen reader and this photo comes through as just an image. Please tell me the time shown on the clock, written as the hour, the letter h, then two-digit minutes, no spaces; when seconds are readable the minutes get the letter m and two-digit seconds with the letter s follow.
12h18
